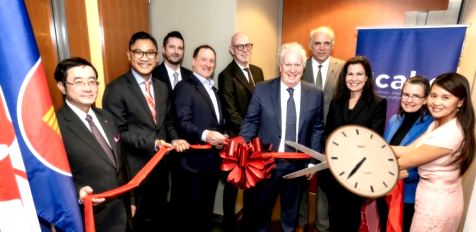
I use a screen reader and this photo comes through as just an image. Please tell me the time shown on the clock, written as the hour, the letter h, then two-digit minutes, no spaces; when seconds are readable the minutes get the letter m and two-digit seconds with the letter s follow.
7h38
